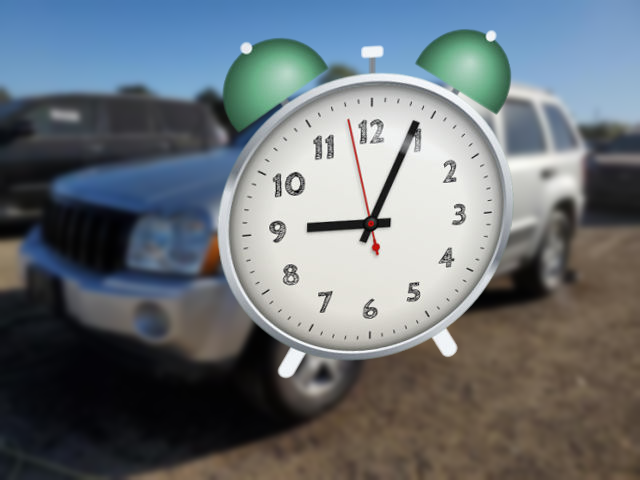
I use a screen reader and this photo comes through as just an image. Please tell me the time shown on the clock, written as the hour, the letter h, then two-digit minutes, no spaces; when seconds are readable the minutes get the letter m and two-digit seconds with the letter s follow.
9h03m58s
